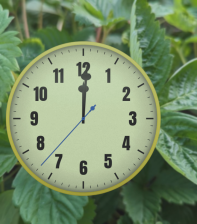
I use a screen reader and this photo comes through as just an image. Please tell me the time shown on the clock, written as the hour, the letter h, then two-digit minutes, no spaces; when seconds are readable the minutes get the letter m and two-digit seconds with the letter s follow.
12h00m37s
